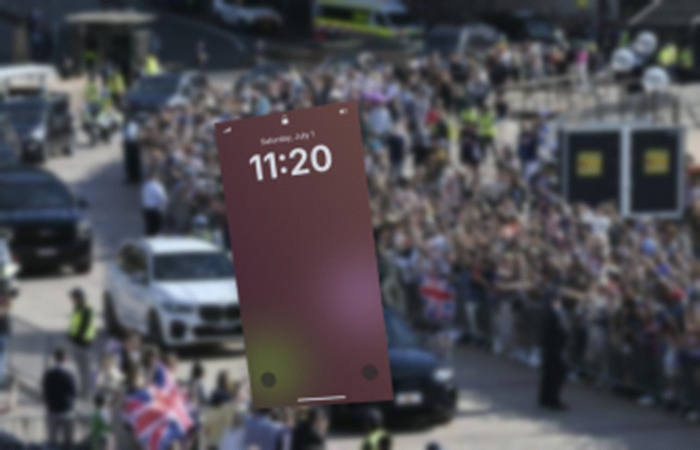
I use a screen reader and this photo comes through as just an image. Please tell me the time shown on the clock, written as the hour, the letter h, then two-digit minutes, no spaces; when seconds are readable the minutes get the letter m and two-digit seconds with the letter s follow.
11h20
